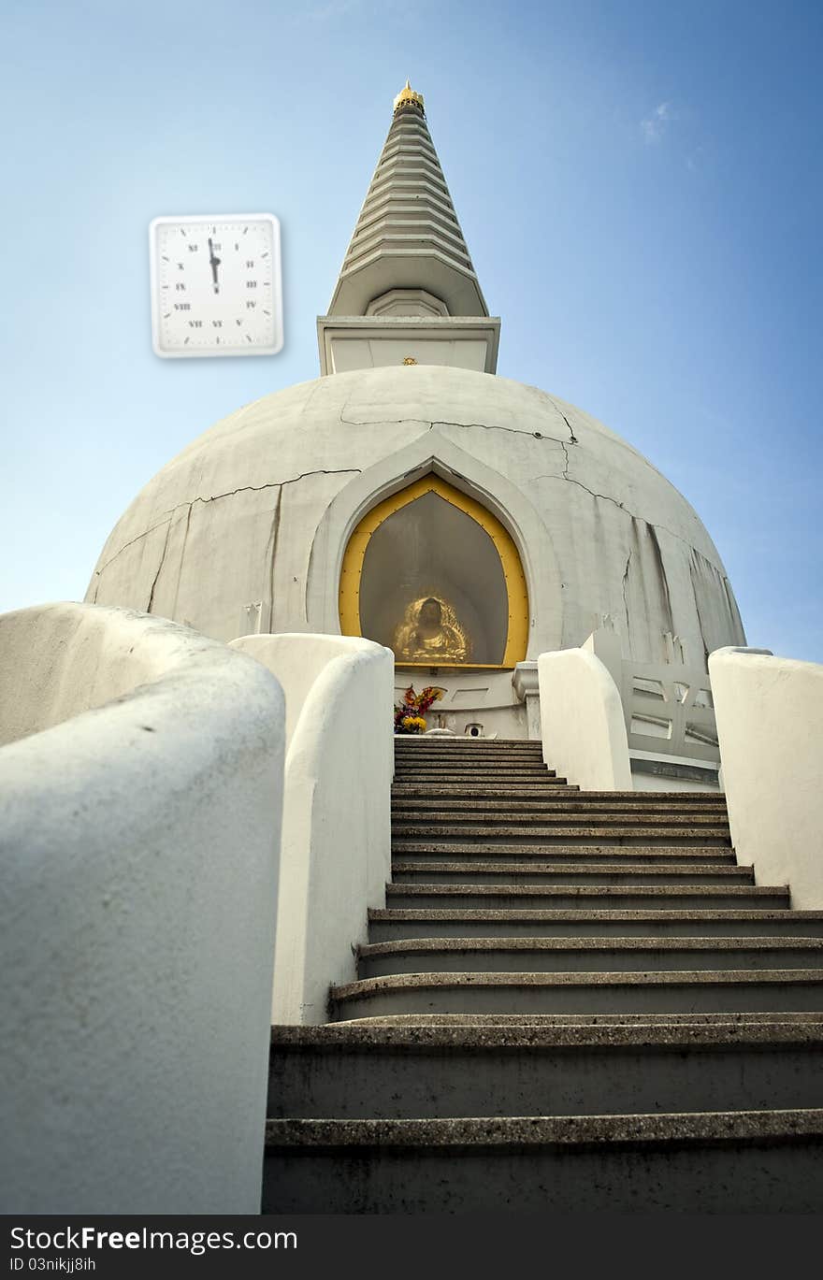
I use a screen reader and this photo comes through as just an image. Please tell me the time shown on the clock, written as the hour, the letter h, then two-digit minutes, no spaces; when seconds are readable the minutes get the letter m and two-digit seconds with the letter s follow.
11h59
